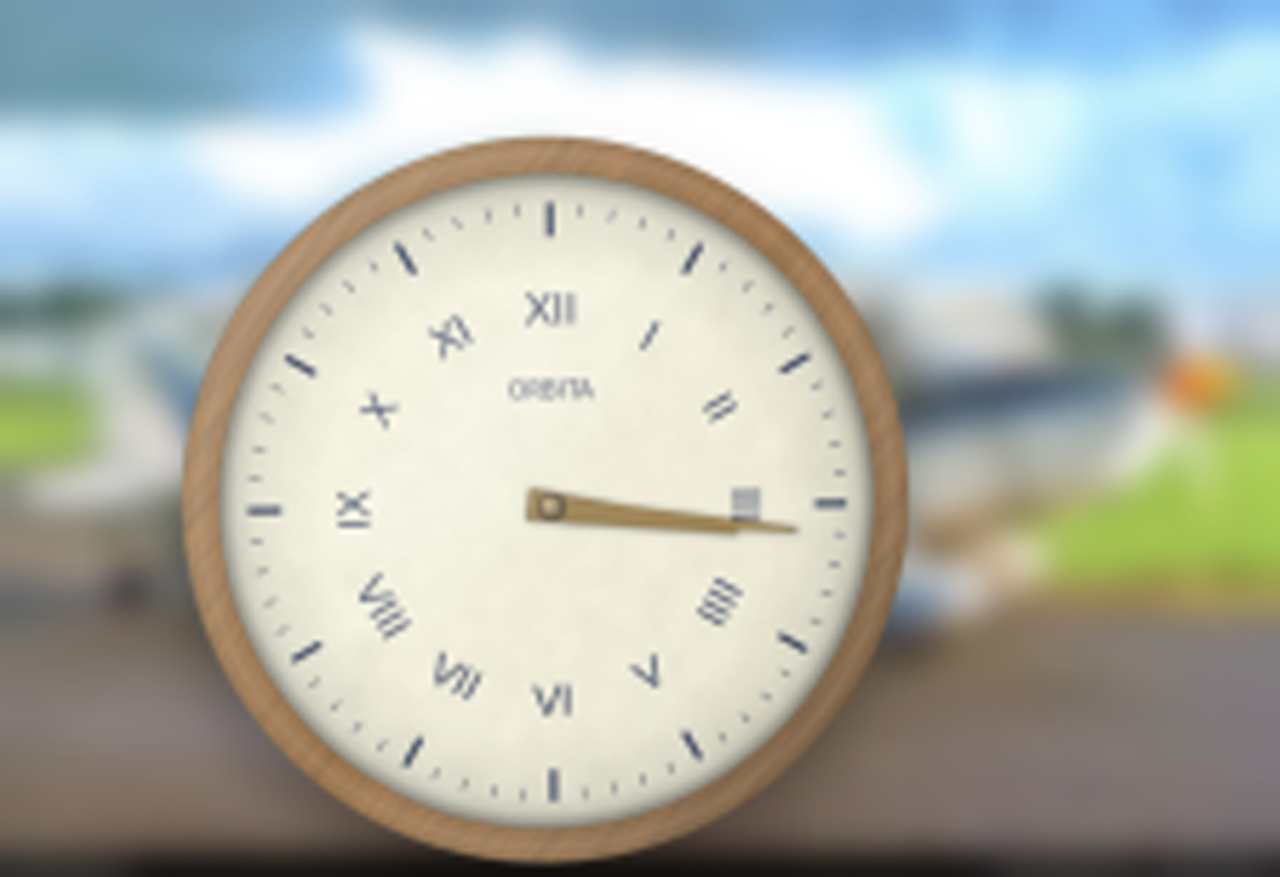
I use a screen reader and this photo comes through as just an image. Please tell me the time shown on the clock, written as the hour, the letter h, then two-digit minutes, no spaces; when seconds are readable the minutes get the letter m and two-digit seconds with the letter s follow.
3h16
